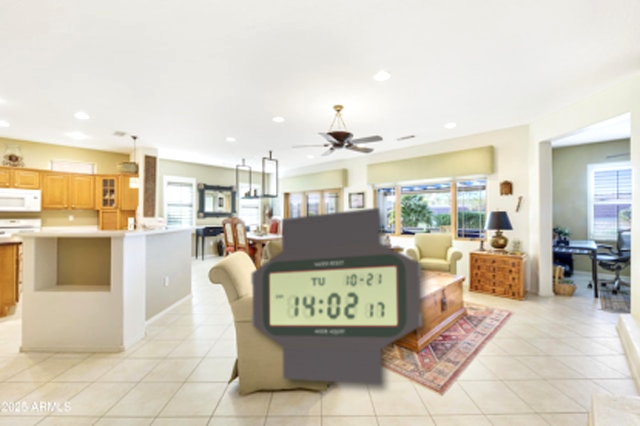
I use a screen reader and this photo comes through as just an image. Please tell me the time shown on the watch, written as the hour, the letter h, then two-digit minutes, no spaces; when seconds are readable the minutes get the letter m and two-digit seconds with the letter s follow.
14h02m17s
